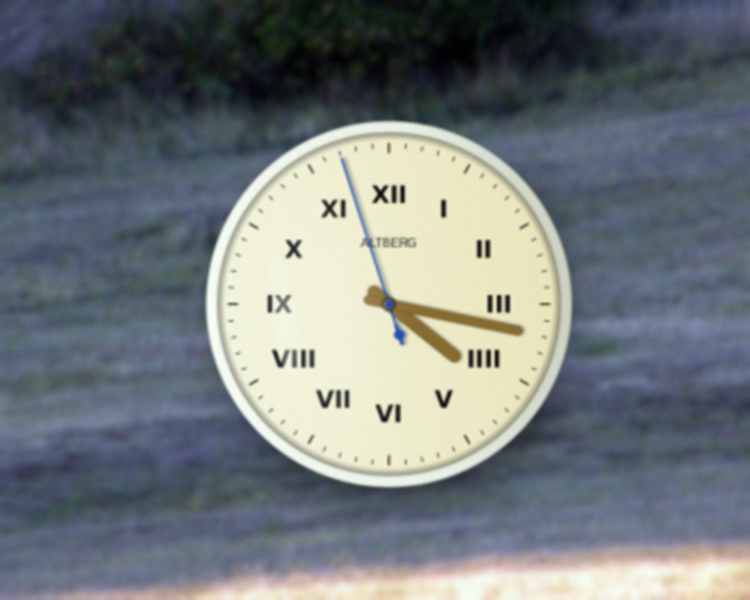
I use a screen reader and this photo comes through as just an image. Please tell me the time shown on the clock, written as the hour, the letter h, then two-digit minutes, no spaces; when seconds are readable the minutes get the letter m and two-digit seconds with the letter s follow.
4h16m57s
